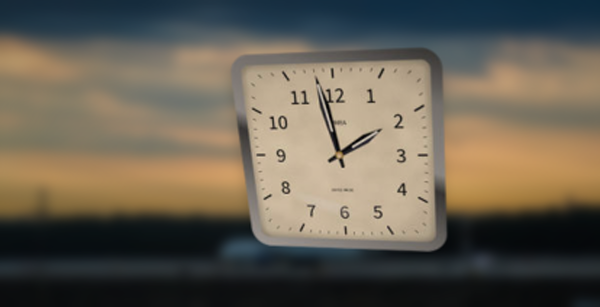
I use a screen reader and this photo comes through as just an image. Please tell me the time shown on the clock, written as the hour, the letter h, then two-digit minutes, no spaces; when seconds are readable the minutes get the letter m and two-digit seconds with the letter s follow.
1h58
